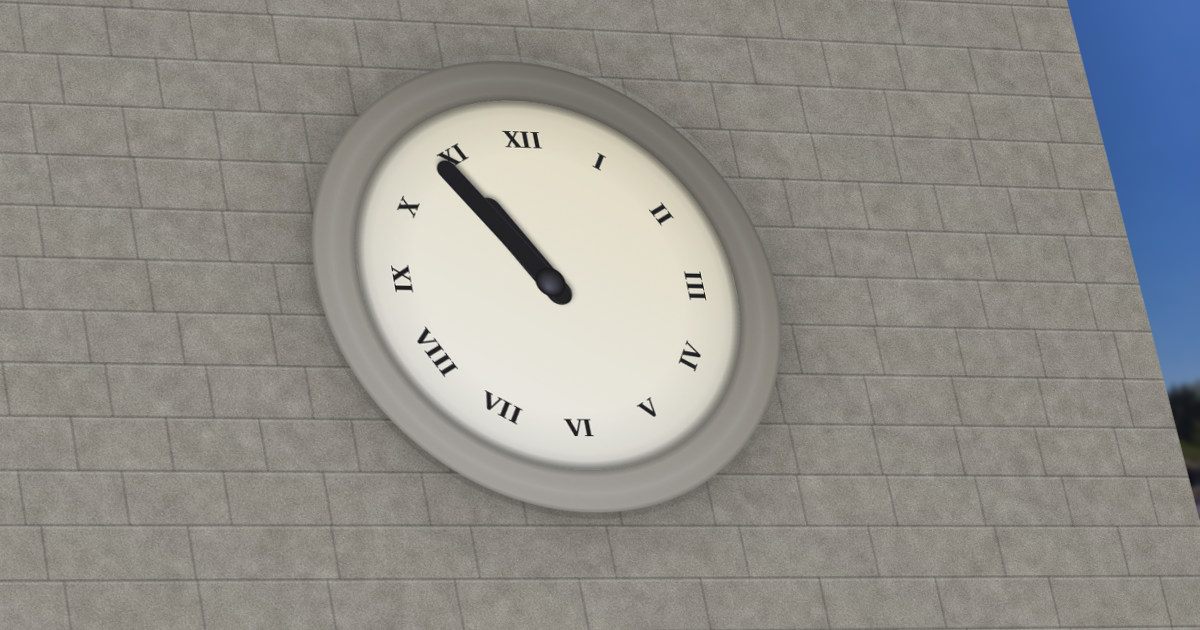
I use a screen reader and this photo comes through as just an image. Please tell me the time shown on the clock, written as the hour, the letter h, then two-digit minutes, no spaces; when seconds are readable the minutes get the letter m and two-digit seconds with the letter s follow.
10h54
